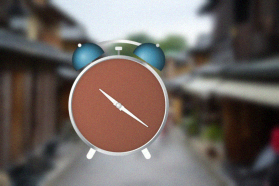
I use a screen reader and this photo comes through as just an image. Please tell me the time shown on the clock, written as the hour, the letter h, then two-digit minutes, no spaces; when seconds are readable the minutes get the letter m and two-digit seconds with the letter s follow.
10h21
